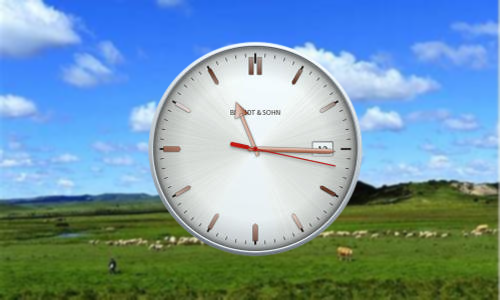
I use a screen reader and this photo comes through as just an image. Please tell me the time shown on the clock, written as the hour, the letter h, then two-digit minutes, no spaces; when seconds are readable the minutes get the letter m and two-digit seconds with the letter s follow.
11h15m17s
